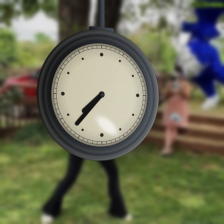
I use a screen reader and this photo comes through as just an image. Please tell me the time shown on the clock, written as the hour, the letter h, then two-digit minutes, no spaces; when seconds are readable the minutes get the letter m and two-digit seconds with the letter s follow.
7h37
